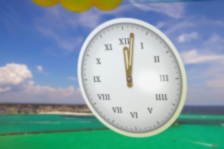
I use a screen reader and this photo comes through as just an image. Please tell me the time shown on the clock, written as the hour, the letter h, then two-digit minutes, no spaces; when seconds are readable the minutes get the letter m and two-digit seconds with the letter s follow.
12h02
